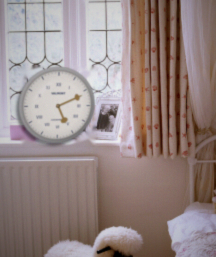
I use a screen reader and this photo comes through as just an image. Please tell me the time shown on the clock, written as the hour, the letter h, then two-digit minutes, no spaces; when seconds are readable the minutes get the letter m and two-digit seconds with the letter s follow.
5h11
